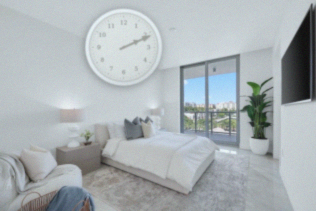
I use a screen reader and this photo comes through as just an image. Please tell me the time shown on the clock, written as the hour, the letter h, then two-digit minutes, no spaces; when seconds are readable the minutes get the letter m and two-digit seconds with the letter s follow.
2h11
